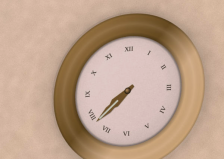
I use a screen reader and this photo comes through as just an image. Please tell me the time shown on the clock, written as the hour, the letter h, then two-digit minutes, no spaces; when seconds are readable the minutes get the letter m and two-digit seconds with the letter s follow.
7h38
